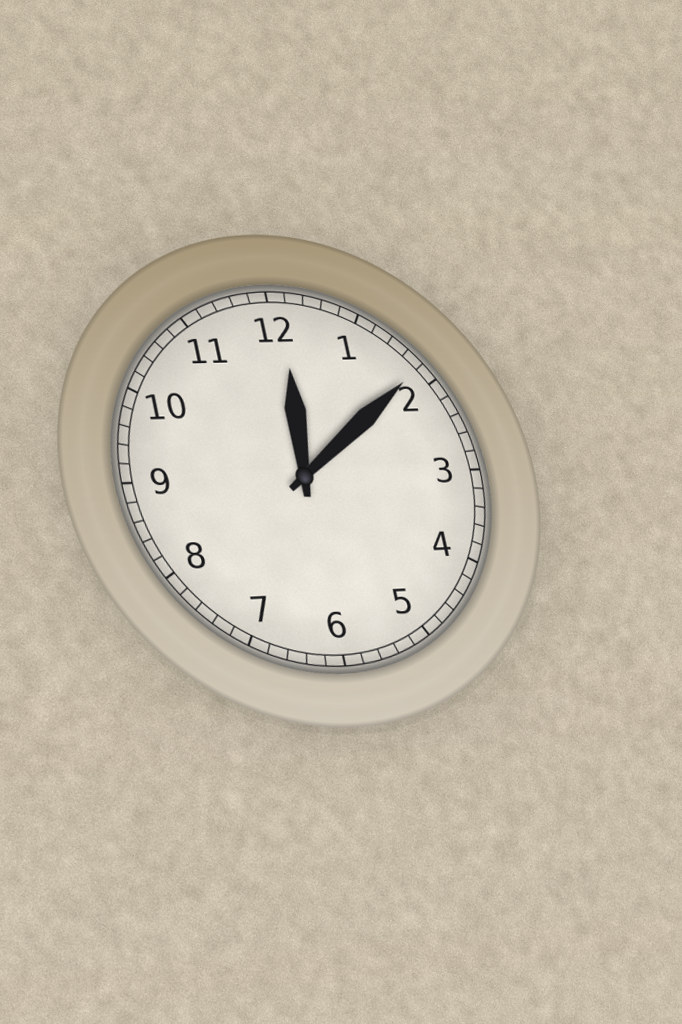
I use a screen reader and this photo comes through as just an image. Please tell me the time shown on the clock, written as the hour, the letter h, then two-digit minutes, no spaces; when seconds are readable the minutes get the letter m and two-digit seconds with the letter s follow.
12h09
